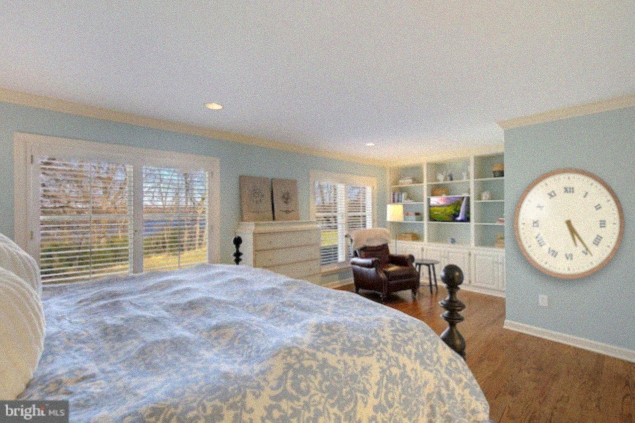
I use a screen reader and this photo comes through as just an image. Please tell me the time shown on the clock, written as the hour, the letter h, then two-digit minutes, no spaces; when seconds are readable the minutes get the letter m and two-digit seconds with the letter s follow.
5h24
